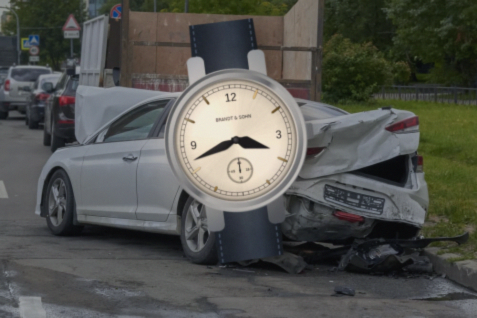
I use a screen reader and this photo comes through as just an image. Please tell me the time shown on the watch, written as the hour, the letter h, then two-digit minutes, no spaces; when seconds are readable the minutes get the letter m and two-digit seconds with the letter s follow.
3h42
